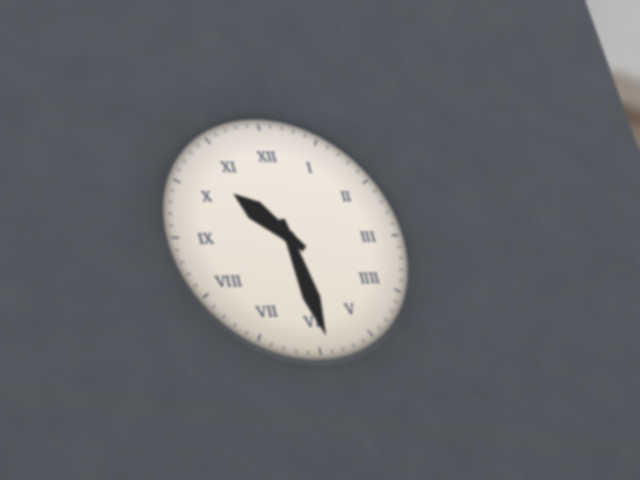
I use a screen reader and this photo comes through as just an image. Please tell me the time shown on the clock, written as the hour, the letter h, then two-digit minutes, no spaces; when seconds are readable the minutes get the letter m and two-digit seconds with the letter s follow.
10h29
